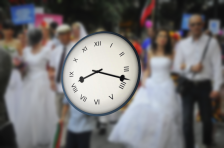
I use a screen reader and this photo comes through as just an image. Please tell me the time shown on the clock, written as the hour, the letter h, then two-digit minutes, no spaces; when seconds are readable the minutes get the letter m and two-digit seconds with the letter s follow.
8h18
